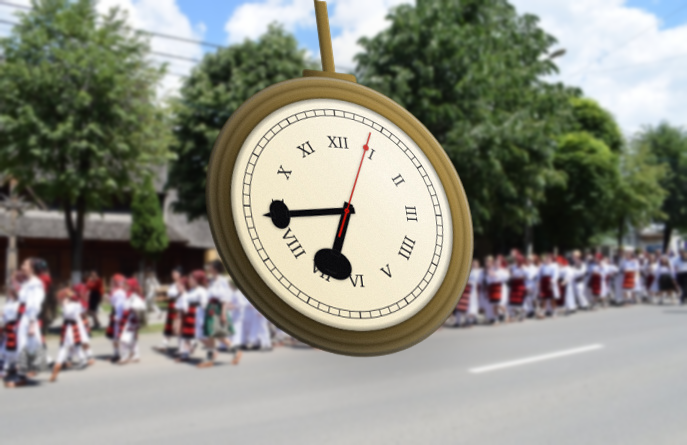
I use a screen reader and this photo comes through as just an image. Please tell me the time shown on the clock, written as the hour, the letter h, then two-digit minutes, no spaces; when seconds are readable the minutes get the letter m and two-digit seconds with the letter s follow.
6h44m04s
